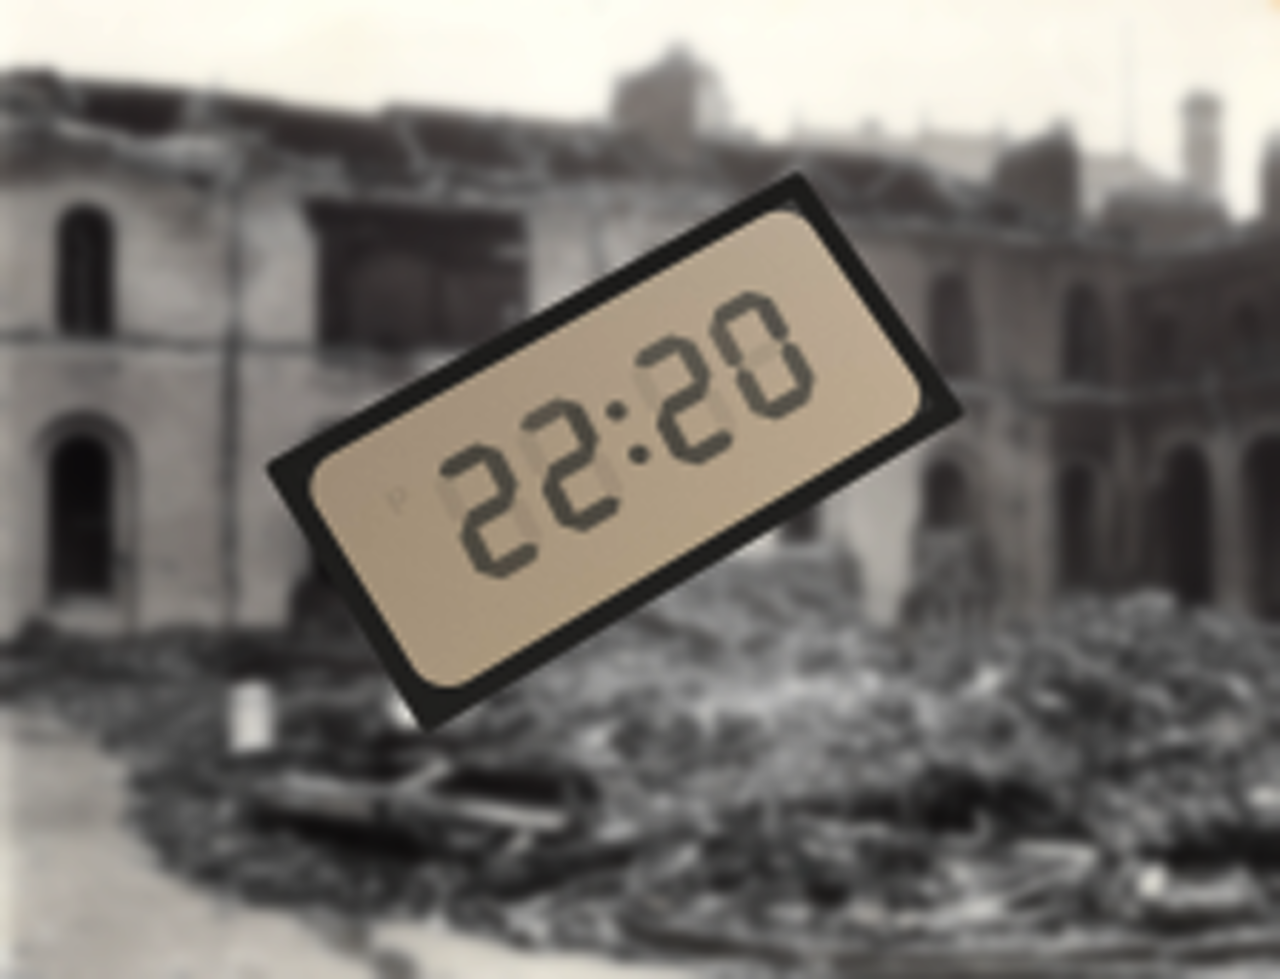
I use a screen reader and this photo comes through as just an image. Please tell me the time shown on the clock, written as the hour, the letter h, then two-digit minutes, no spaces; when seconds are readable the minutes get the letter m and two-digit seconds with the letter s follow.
22h20
